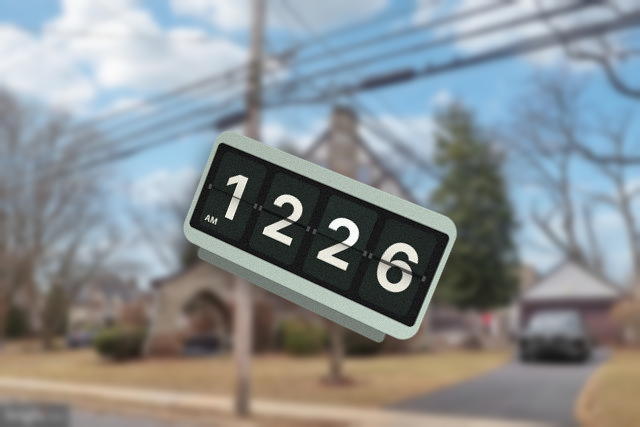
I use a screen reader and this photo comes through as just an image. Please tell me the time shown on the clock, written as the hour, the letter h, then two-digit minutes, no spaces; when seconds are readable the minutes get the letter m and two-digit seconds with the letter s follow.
12h26
